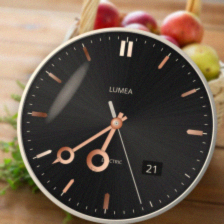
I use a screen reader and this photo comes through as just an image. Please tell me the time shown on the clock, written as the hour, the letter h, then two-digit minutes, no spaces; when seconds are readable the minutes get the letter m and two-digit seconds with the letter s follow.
6h38m26s
